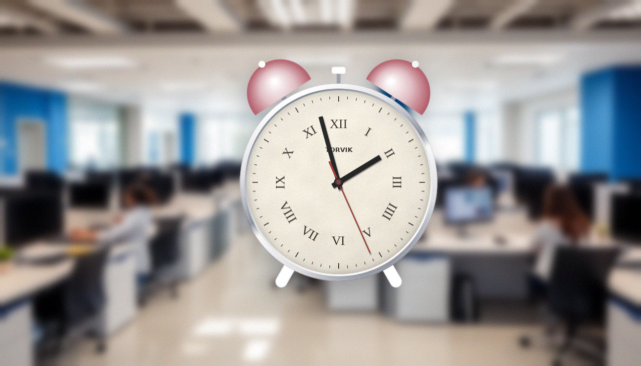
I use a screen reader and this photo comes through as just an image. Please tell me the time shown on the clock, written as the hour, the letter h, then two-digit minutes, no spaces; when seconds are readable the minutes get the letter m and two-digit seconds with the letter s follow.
1h57m26s
